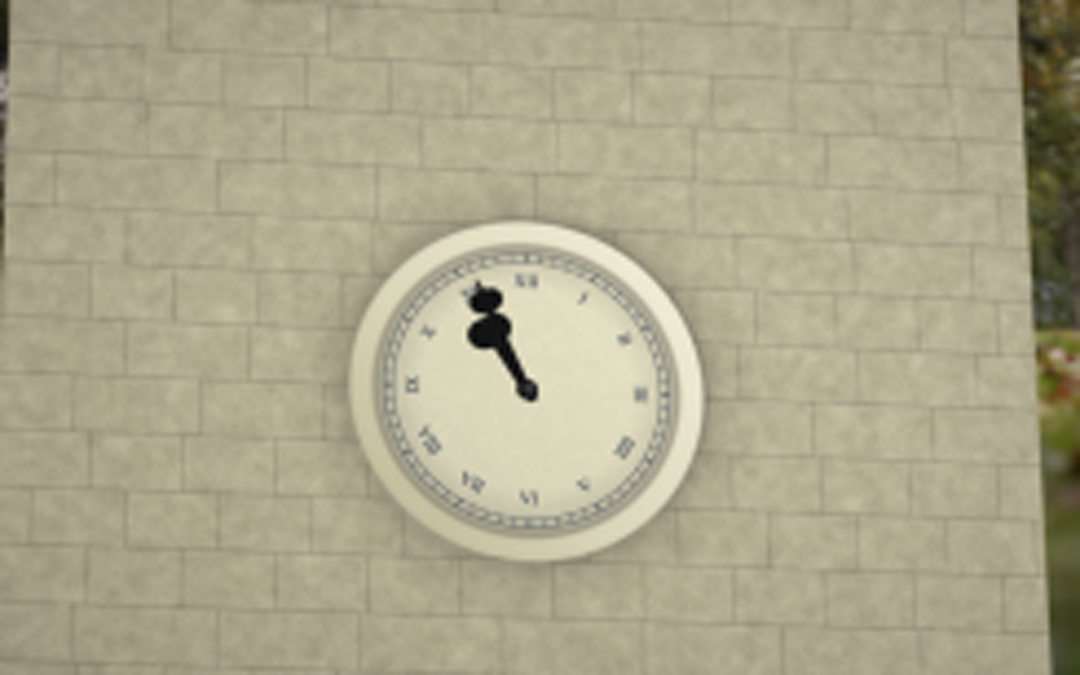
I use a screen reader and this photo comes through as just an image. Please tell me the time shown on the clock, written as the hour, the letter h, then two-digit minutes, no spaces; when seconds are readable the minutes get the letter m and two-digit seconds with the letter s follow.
10h56
